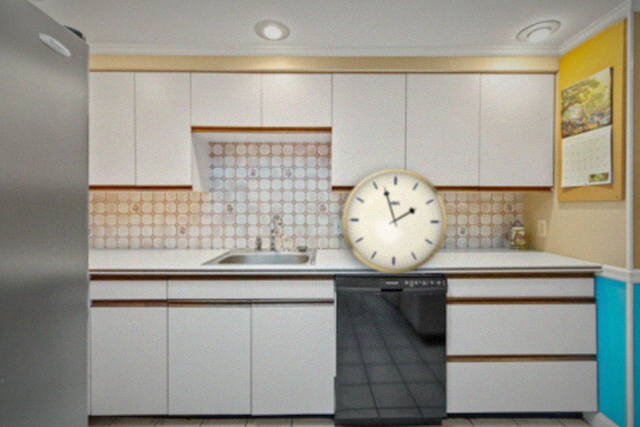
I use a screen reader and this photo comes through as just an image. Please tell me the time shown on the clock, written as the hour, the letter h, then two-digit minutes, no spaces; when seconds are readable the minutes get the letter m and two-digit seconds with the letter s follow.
1h57
